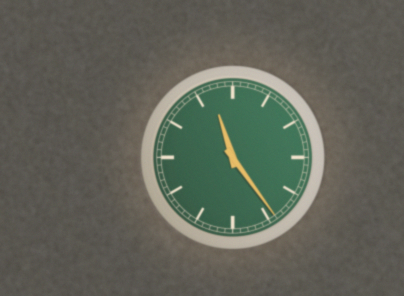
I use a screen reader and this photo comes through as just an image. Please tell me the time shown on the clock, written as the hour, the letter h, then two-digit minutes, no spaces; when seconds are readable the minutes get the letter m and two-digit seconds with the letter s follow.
11h24
